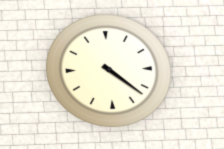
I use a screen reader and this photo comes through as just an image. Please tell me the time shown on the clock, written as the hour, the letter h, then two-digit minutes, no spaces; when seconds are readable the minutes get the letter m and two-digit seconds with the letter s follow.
4h22
